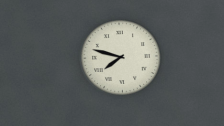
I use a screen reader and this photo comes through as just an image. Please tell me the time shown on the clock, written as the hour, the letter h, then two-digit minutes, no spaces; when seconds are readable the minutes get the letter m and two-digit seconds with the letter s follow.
7h48
